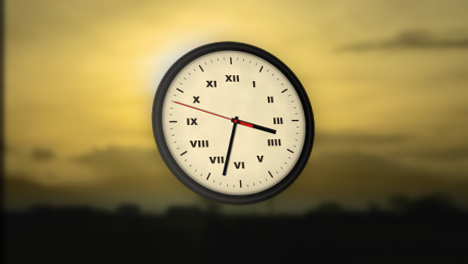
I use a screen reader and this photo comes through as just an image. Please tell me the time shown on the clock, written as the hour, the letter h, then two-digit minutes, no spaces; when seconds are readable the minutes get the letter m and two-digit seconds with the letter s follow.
3h32m48s
